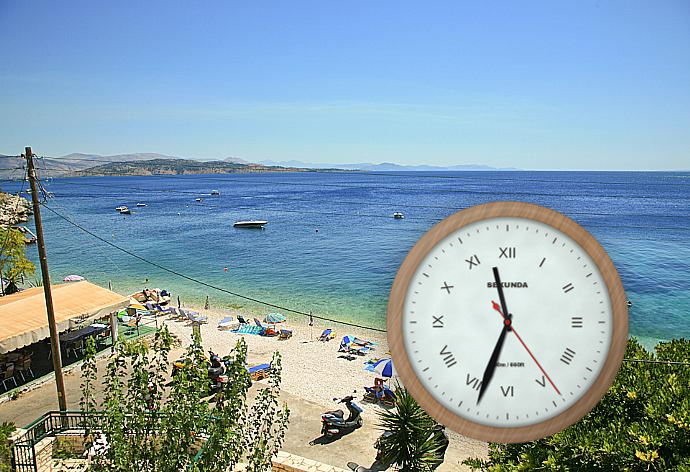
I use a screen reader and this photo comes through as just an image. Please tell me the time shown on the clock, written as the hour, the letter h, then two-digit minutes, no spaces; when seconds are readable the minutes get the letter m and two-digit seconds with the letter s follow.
11h33m24s
